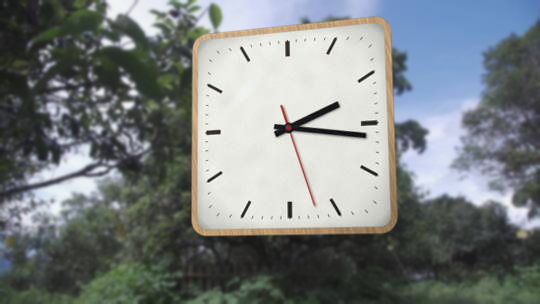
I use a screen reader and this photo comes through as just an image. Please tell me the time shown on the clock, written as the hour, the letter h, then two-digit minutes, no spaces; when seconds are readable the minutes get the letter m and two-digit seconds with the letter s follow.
2h16m27s
